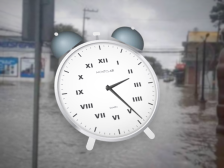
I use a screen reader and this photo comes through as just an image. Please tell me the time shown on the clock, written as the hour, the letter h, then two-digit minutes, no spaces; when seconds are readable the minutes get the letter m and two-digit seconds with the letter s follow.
2h24
